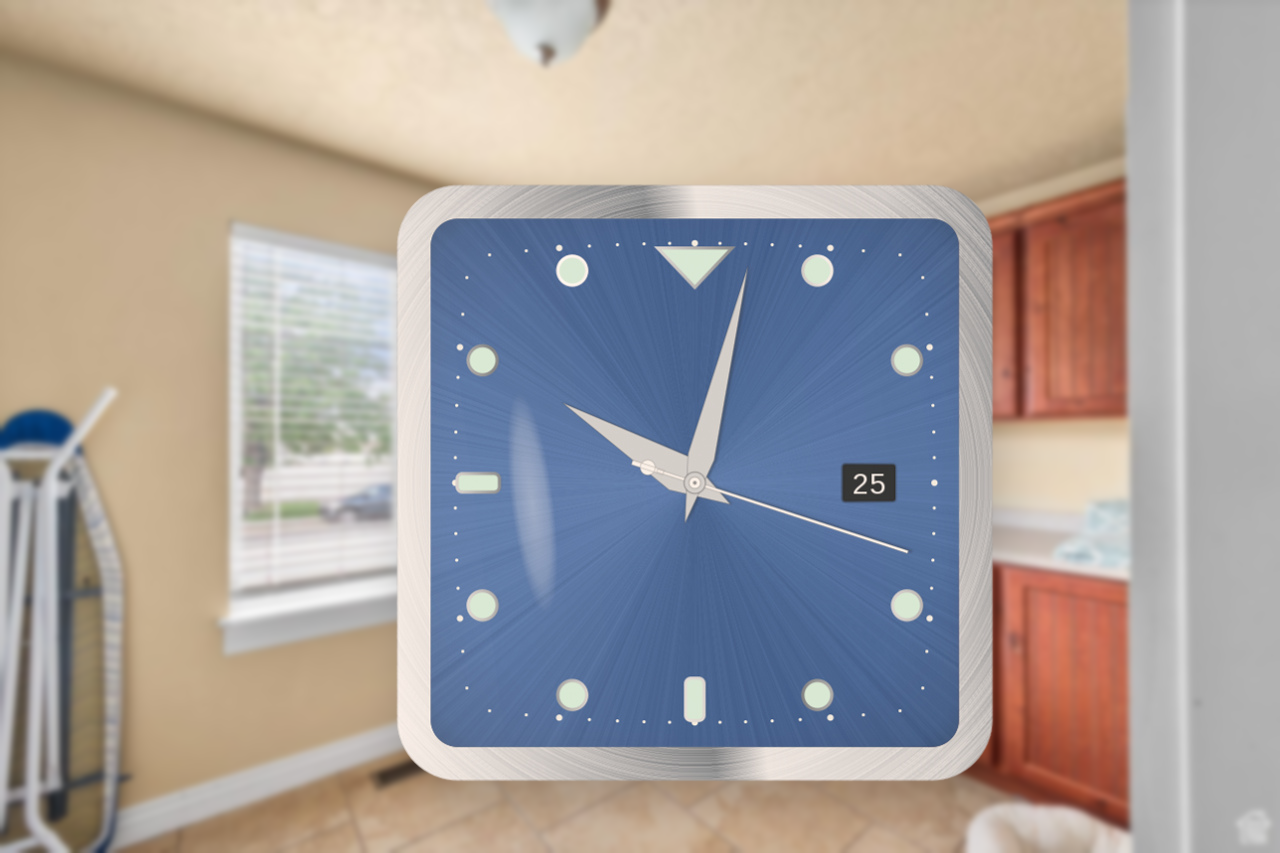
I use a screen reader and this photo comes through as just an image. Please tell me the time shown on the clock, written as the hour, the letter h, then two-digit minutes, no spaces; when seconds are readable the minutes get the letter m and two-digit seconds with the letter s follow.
10h02m18s
